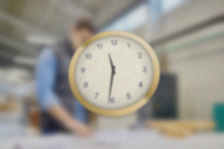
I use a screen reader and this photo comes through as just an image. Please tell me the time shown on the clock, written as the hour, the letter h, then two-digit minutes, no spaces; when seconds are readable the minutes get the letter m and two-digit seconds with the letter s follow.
11h31
